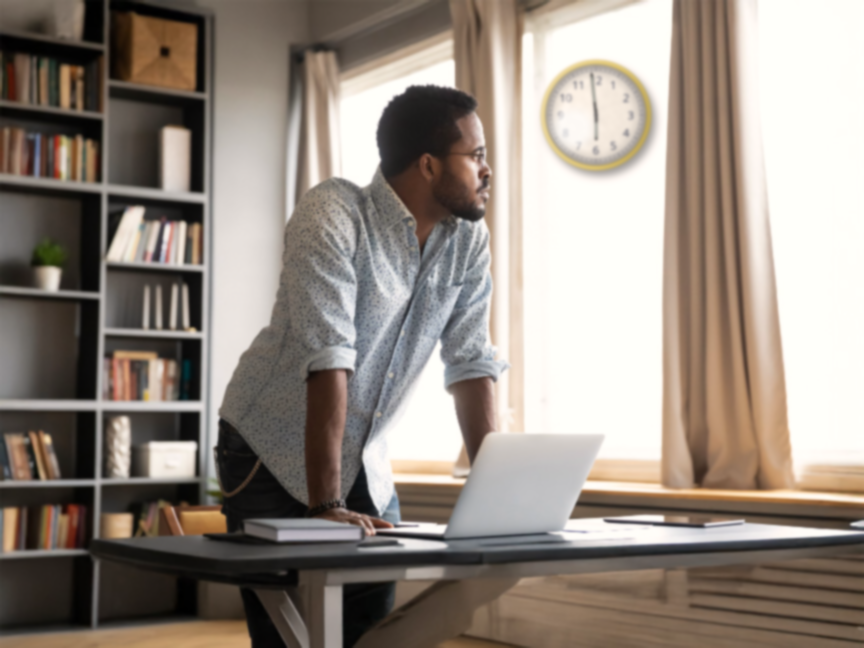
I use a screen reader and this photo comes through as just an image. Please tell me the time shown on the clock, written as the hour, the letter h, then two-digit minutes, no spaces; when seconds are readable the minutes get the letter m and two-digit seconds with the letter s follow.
5h59
